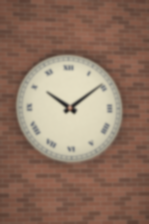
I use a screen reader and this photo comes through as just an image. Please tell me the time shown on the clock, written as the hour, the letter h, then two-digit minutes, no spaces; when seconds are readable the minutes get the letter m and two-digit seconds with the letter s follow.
10h09
